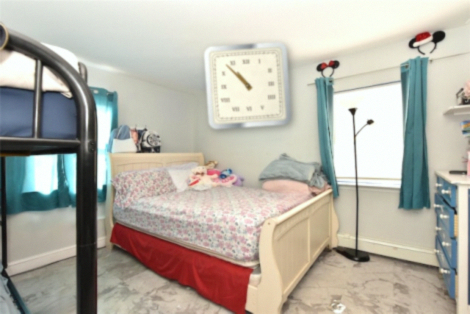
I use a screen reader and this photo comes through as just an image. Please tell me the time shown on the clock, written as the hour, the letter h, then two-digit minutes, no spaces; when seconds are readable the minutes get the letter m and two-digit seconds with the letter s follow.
10h53
